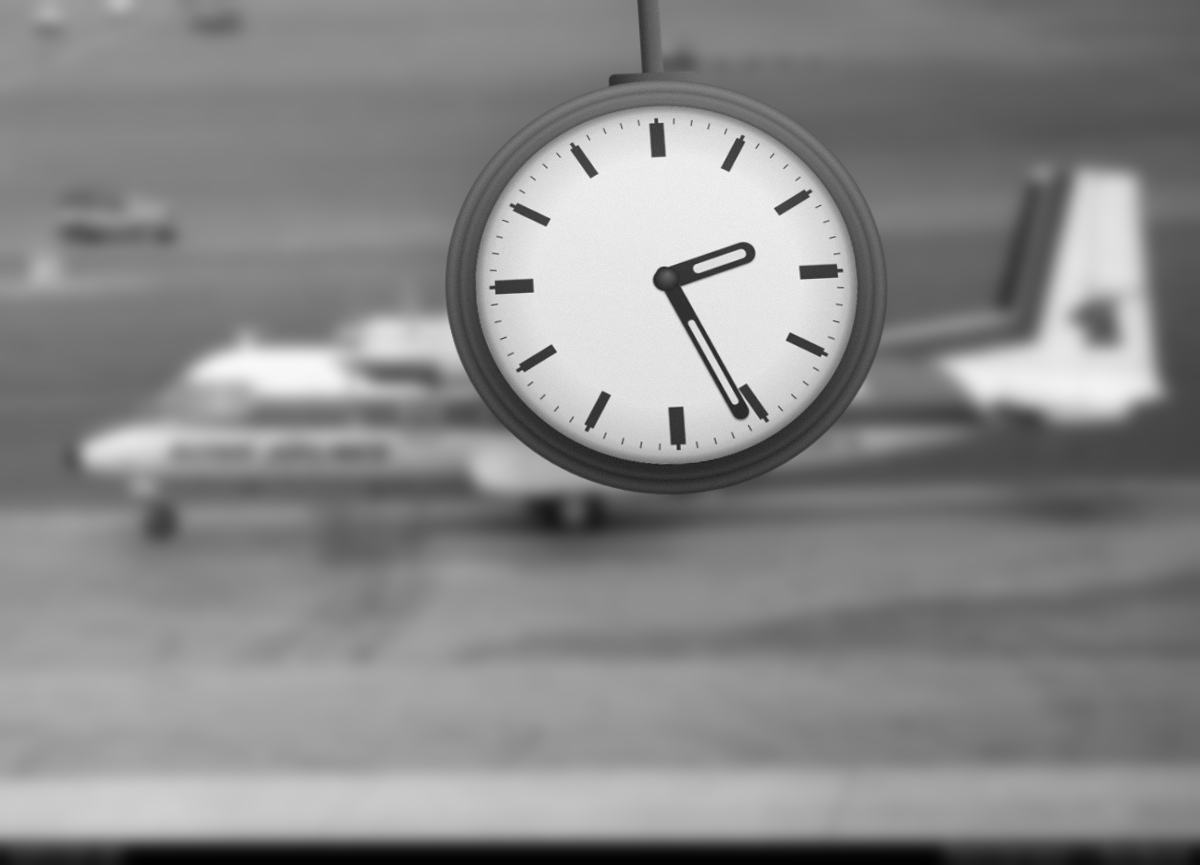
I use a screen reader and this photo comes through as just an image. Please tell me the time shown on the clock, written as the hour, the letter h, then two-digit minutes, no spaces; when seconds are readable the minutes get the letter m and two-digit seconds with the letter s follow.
2h26
